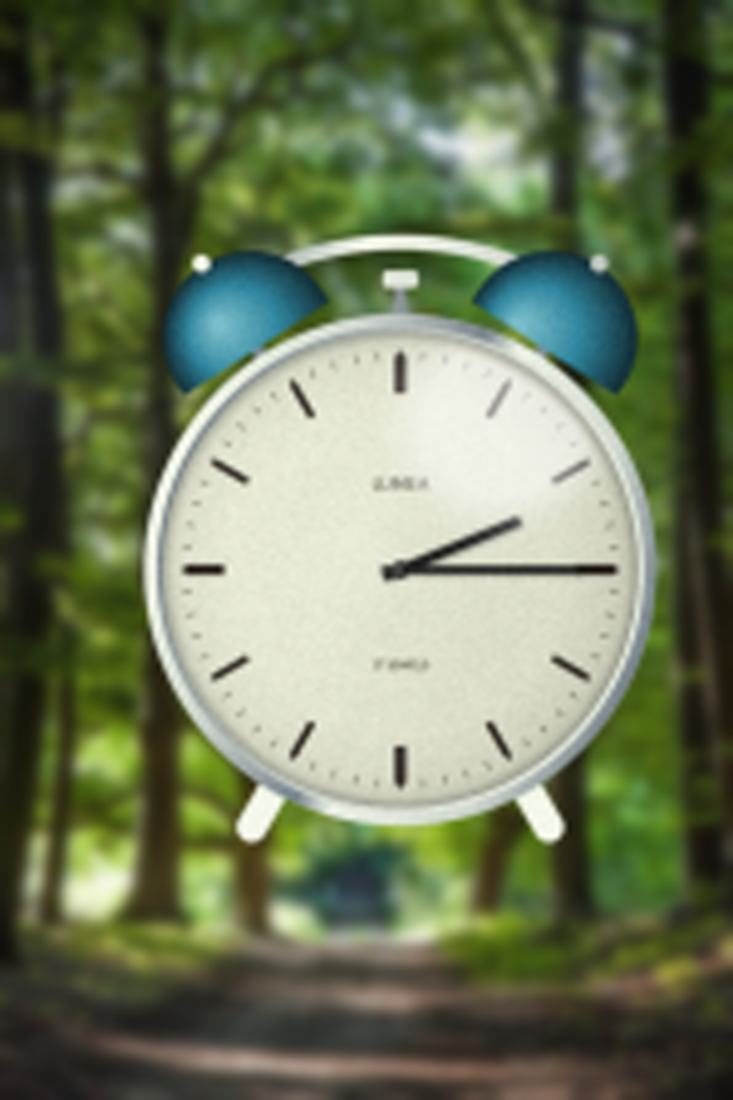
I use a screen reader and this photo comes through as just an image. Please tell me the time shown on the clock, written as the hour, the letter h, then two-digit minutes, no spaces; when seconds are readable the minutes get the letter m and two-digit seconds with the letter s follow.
2h15
